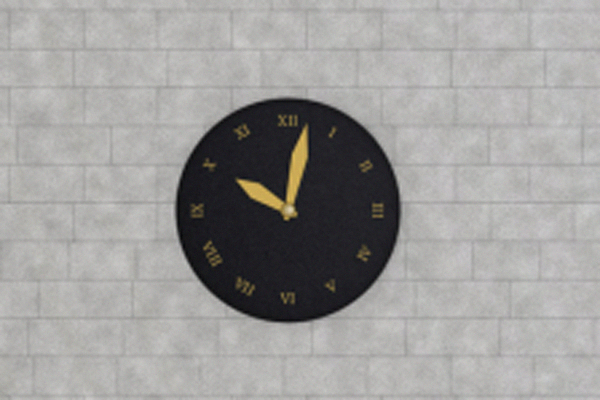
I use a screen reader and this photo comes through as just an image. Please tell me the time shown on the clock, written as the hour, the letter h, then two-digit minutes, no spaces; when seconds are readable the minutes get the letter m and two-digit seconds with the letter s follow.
10h02
